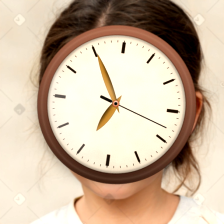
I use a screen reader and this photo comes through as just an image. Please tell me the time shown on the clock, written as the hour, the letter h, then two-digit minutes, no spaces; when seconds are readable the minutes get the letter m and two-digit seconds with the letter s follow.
6h55m18s
